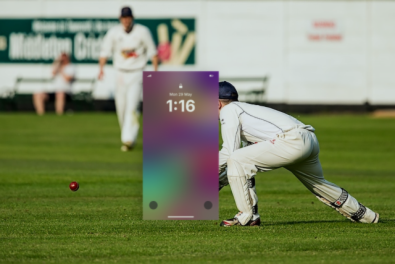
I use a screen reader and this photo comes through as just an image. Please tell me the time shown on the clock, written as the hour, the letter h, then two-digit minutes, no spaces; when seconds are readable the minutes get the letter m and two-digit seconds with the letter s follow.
1h16
